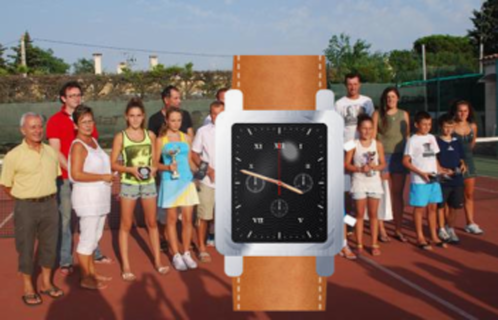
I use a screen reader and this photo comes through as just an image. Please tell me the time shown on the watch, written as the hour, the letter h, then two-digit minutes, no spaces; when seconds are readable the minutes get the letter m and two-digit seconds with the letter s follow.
3h48
